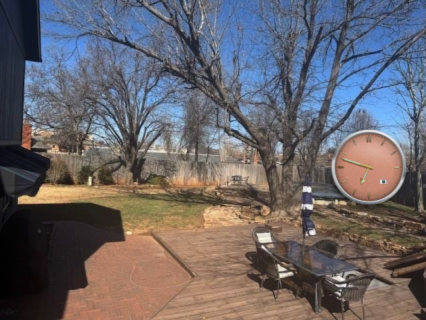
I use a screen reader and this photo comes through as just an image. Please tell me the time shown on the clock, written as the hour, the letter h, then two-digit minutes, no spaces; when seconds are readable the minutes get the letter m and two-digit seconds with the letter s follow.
6h48
